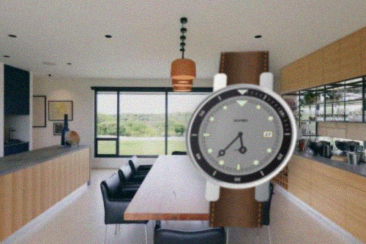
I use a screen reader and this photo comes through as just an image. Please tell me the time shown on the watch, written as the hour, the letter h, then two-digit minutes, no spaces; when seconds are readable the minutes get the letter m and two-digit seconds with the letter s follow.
5h37
